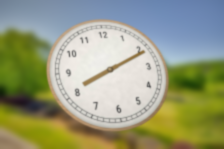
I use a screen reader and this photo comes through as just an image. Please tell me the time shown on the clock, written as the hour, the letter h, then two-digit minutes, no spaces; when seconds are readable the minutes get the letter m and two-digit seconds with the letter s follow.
8h11
